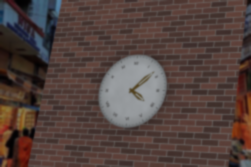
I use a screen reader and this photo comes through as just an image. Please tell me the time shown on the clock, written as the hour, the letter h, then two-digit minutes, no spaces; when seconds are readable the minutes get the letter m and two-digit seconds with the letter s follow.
4h08
